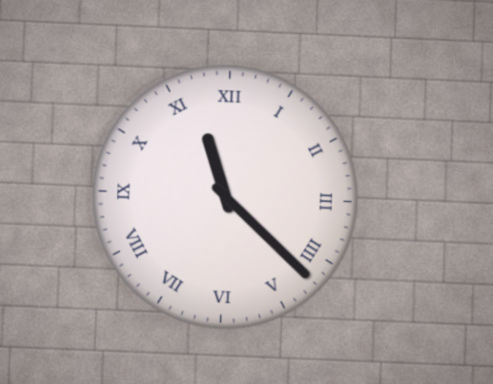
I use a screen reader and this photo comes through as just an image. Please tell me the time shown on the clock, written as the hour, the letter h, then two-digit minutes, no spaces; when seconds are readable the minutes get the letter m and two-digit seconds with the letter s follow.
11h22
